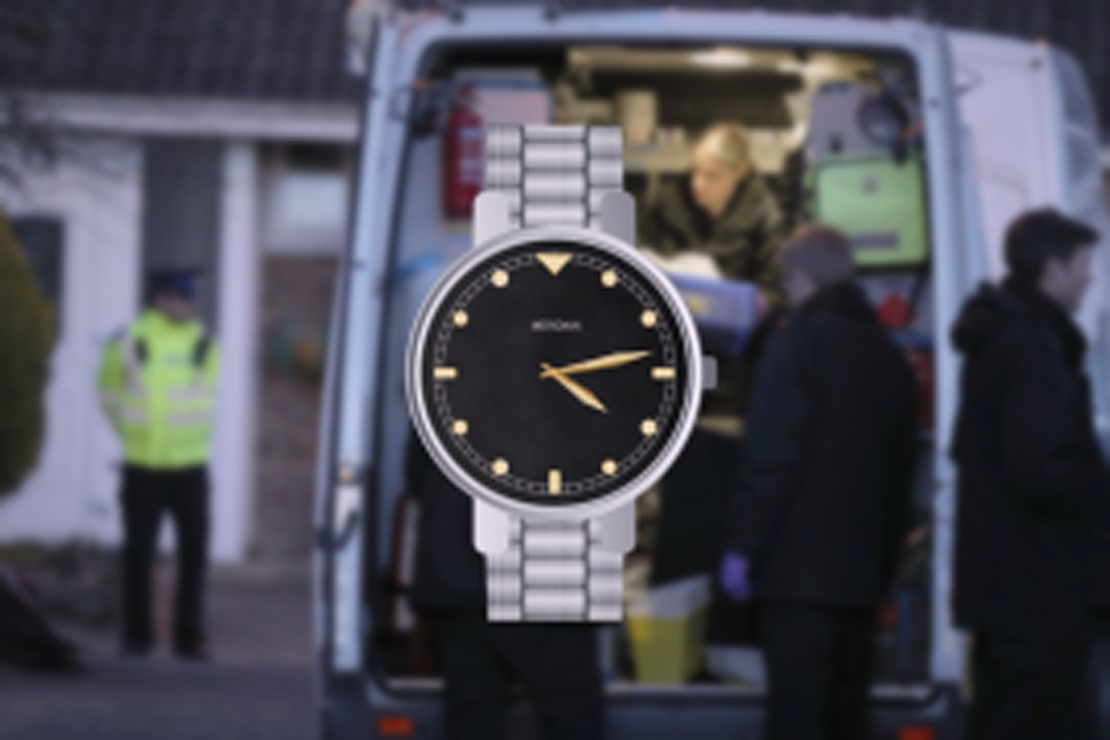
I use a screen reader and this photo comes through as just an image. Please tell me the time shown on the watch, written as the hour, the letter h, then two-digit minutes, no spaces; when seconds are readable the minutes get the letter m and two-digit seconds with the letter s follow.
4h13
